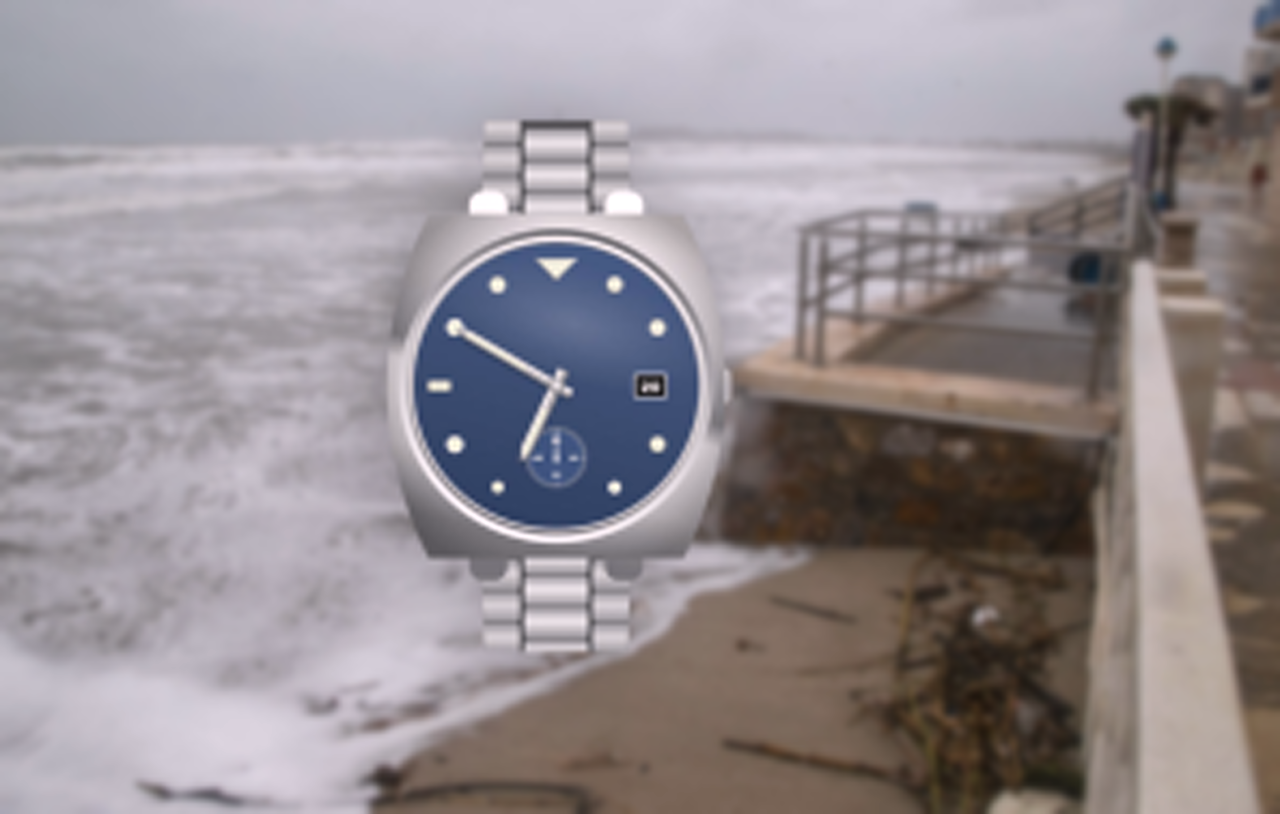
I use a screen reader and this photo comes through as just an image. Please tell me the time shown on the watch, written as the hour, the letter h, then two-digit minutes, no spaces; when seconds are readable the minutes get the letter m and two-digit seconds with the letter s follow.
6h50
